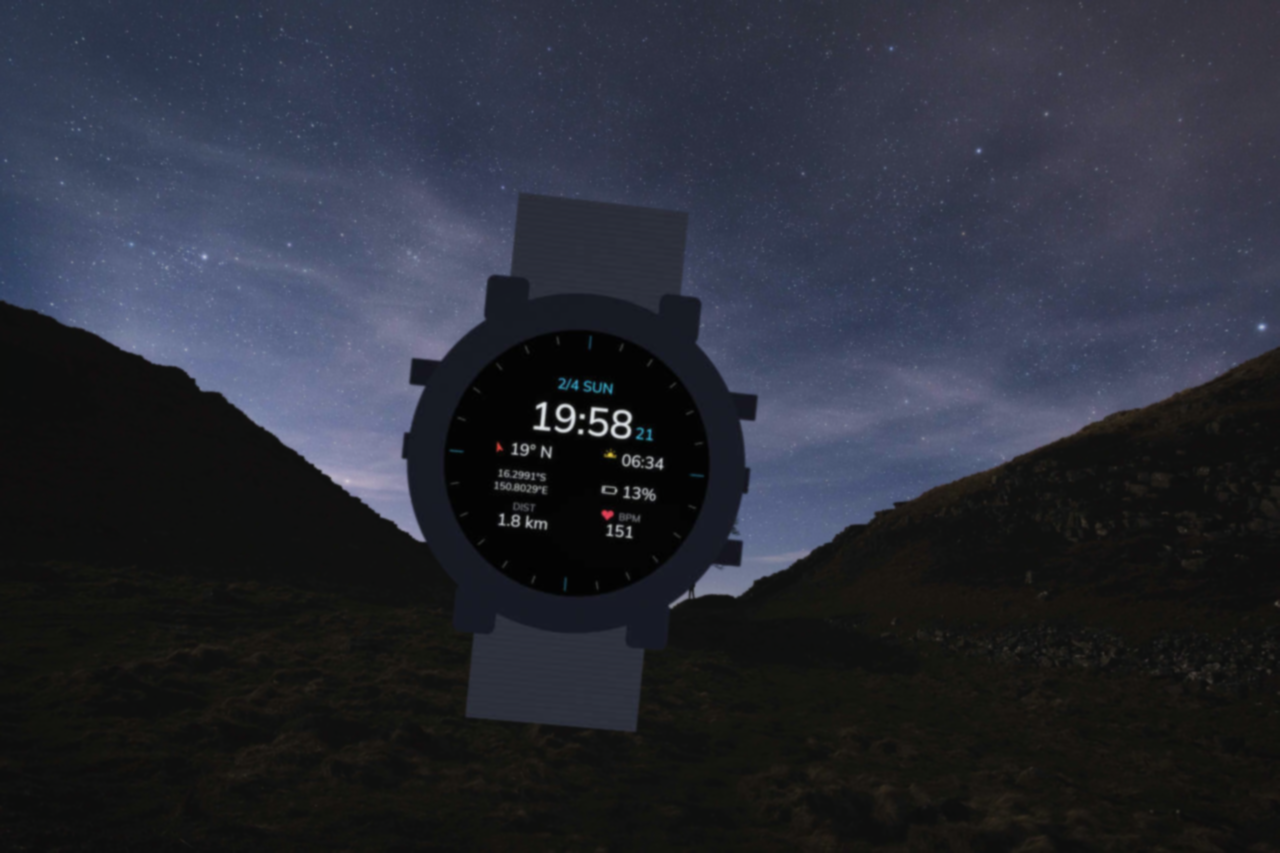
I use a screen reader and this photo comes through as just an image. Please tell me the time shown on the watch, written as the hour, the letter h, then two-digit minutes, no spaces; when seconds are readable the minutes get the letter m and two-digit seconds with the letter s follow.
19h58m21s
